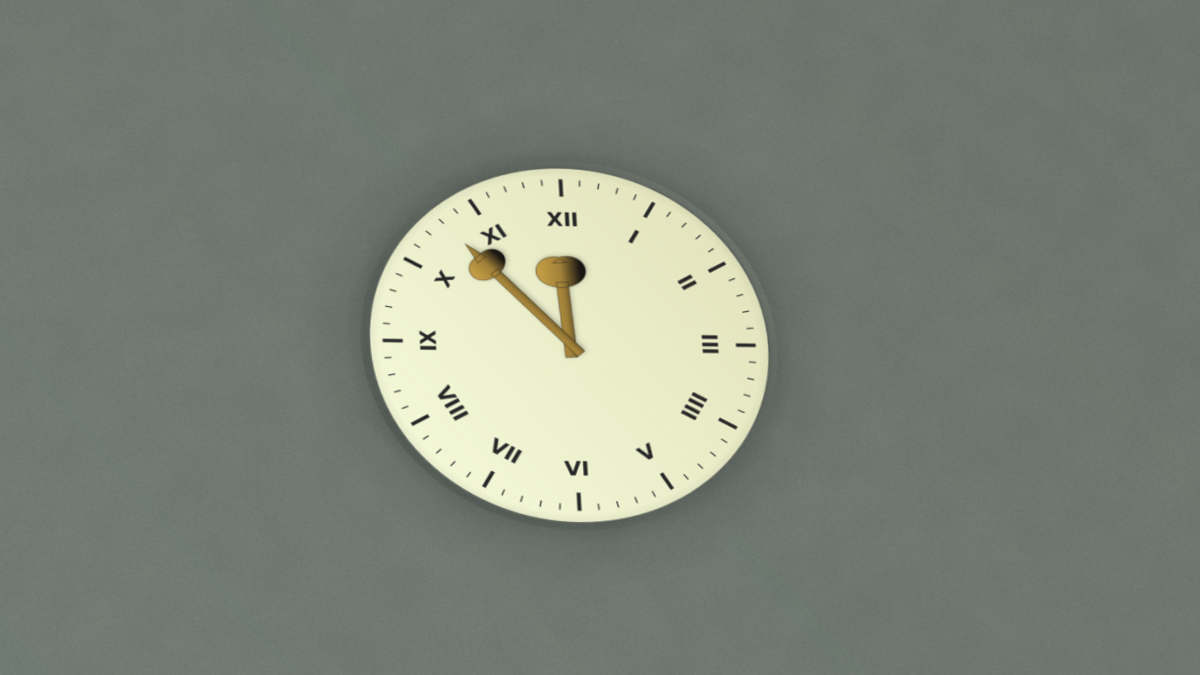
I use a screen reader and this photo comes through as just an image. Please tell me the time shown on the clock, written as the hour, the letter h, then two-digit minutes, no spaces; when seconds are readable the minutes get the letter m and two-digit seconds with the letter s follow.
11h53
